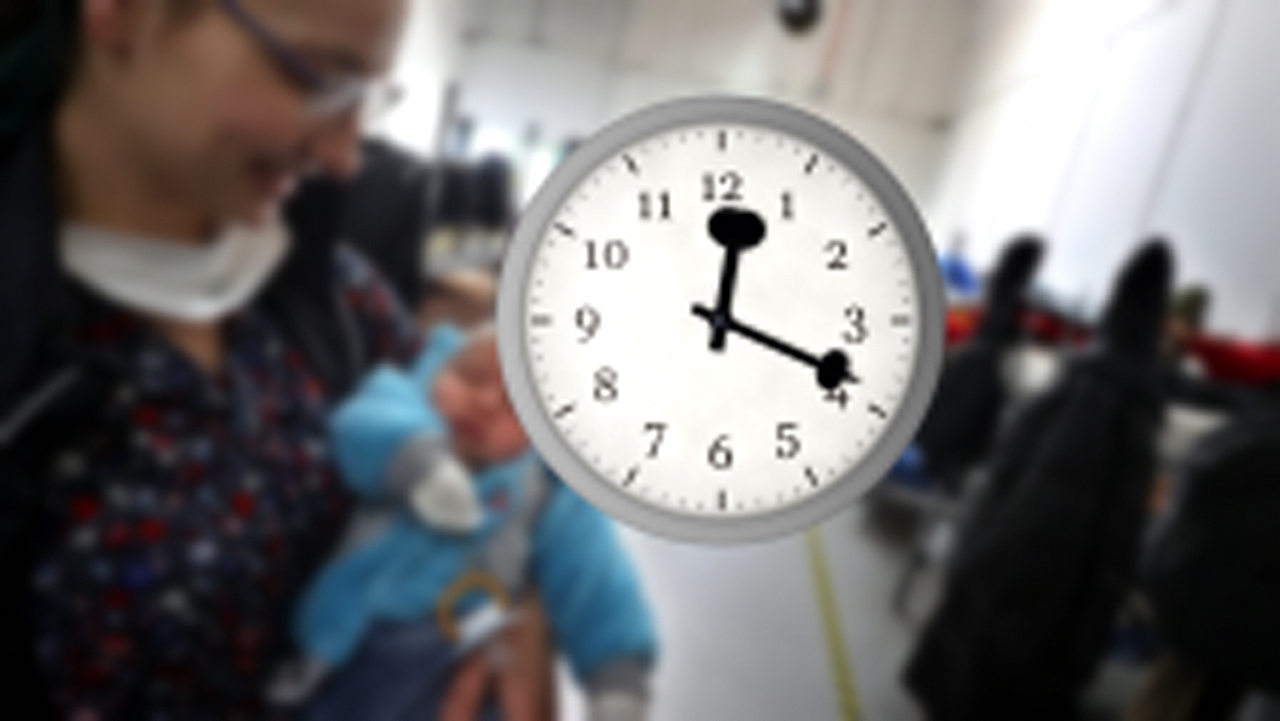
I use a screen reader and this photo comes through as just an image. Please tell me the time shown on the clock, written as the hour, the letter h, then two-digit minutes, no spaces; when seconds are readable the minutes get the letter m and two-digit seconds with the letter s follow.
12h19
